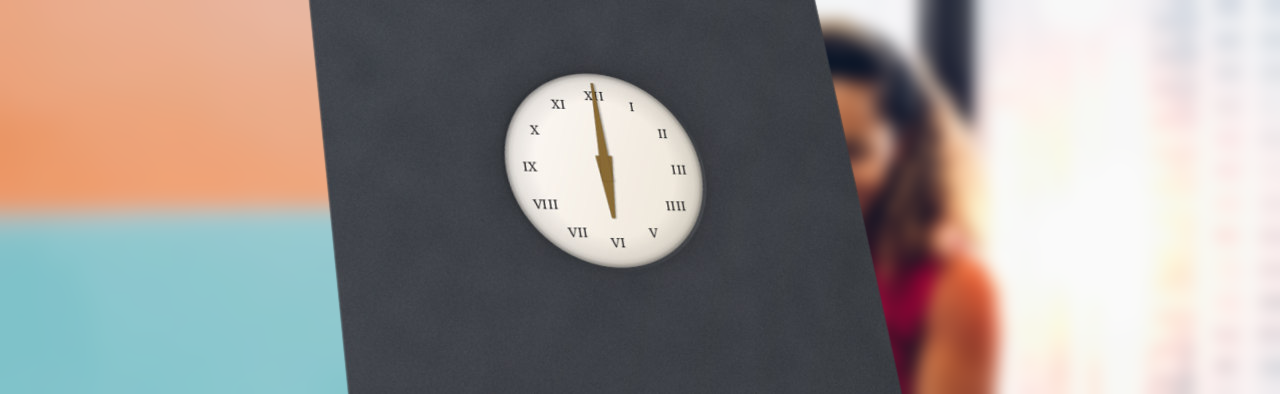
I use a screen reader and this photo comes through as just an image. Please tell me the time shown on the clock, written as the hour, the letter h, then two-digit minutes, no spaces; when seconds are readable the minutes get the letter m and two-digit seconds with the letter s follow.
6h00
